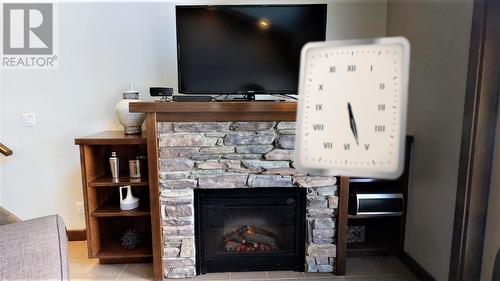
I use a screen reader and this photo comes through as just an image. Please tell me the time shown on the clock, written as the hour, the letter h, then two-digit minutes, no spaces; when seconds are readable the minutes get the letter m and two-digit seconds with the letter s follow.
5h27
